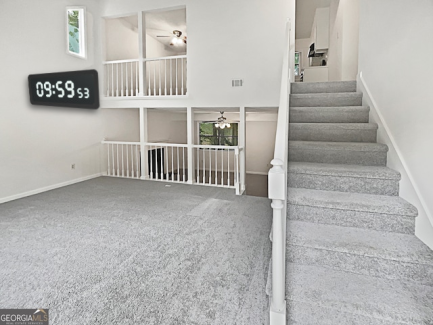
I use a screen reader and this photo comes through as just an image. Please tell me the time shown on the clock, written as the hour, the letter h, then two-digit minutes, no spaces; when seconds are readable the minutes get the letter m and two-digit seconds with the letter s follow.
9h59m53s
